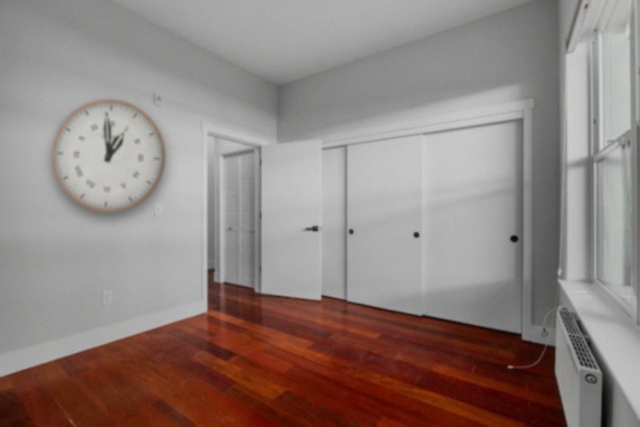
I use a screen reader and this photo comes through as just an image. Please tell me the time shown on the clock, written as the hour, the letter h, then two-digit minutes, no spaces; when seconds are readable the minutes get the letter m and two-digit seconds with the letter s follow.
12h59
